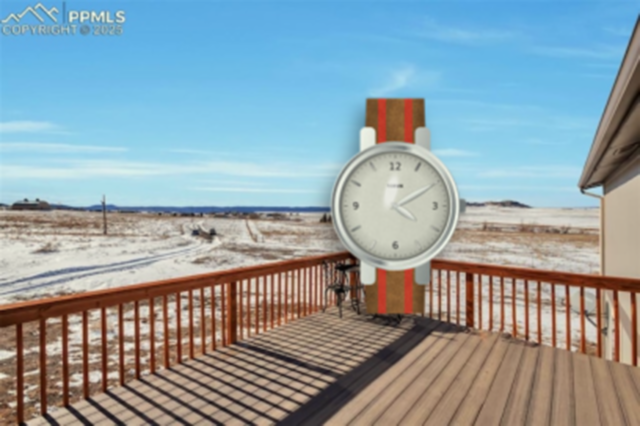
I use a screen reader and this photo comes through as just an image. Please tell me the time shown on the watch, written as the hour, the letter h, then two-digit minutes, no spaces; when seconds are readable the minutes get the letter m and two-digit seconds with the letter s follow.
4h10
